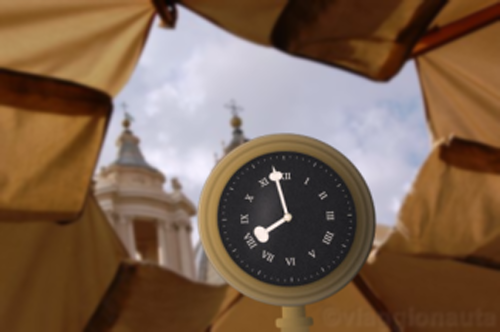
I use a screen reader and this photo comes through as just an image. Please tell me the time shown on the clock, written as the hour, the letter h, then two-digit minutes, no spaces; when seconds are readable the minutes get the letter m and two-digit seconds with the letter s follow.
7h58
